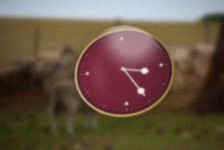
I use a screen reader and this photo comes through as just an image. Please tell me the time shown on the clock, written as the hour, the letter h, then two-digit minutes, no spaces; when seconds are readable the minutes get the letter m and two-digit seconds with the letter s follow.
3h25
